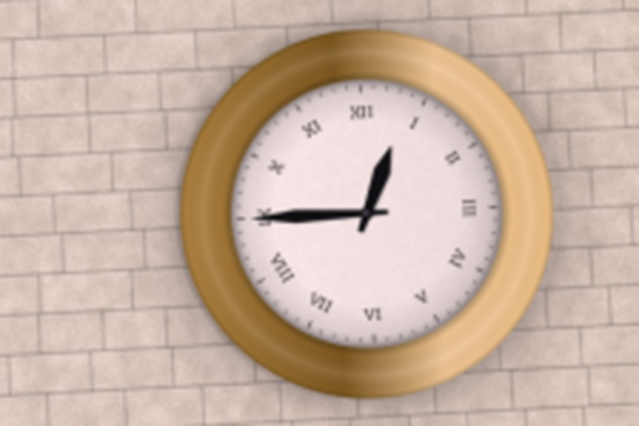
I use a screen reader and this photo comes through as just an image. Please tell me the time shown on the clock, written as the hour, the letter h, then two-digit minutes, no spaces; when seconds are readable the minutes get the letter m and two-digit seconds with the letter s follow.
12h45
